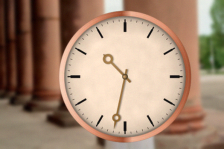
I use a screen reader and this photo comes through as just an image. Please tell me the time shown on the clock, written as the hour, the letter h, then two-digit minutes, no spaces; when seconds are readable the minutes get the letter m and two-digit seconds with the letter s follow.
10h32
